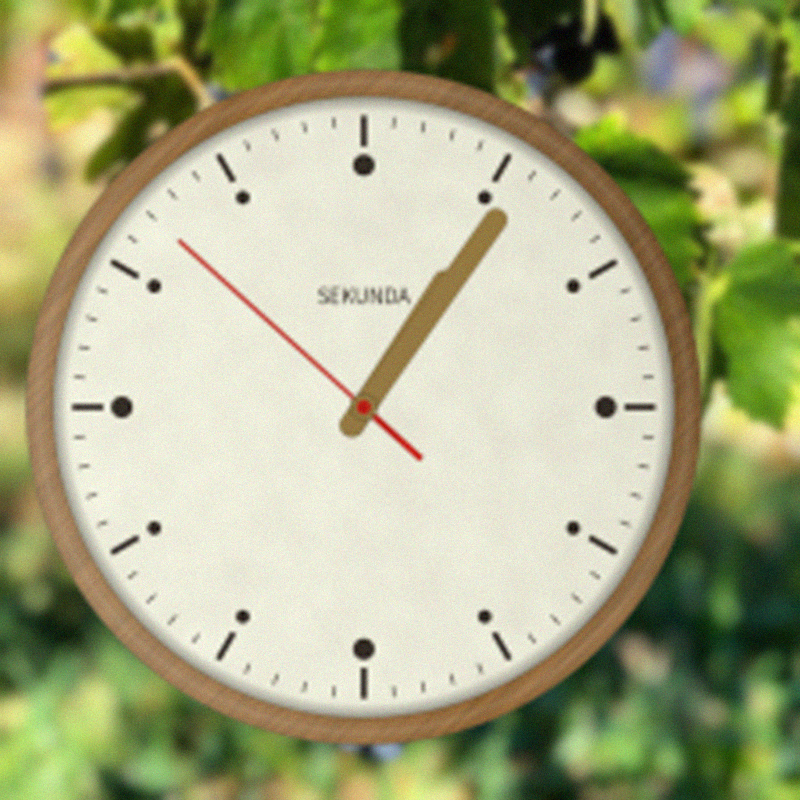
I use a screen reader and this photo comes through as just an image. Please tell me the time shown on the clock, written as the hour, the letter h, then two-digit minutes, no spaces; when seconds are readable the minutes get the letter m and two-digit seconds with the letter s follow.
1h05m52s
